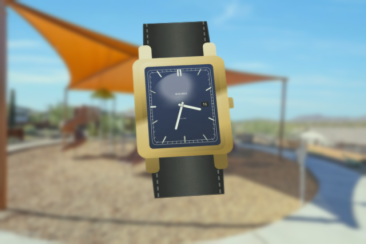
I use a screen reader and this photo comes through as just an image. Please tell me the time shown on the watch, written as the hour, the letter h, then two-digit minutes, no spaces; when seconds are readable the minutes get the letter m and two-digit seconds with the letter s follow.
3h33
